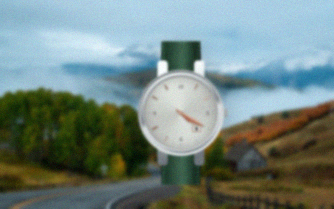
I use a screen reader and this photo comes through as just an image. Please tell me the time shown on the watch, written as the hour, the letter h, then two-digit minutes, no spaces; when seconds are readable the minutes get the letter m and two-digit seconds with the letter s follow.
4h20
